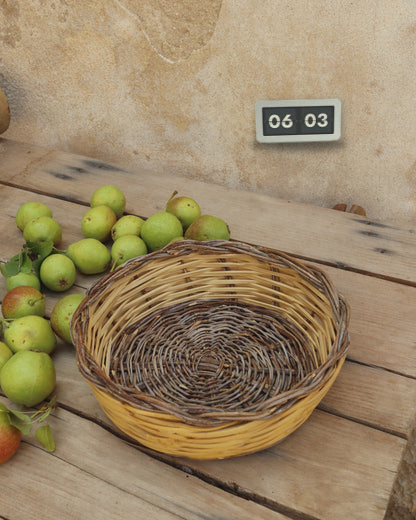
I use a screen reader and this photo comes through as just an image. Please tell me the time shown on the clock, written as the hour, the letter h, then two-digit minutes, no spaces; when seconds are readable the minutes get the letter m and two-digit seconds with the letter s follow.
6h03
